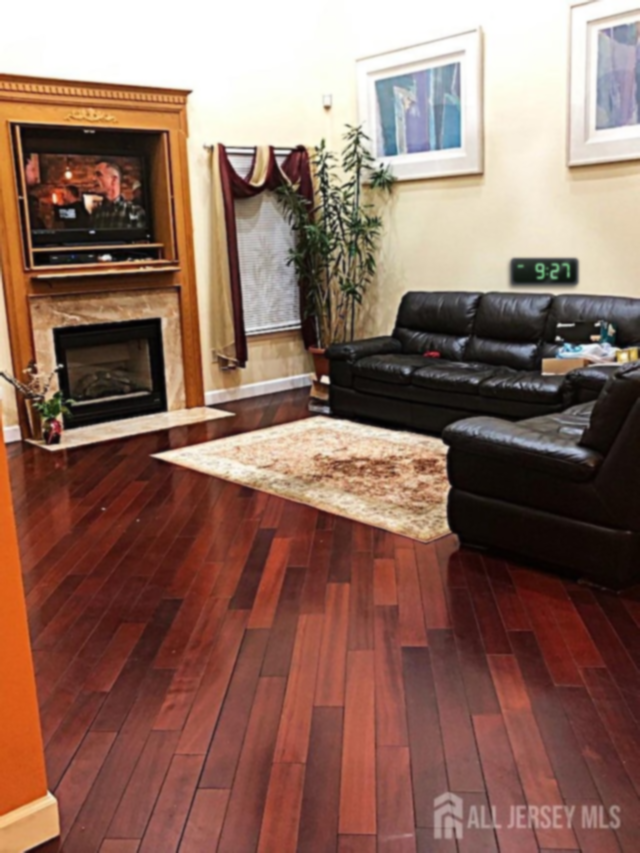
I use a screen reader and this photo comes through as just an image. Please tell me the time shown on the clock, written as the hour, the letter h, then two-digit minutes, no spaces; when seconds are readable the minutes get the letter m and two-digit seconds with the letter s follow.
9h27
